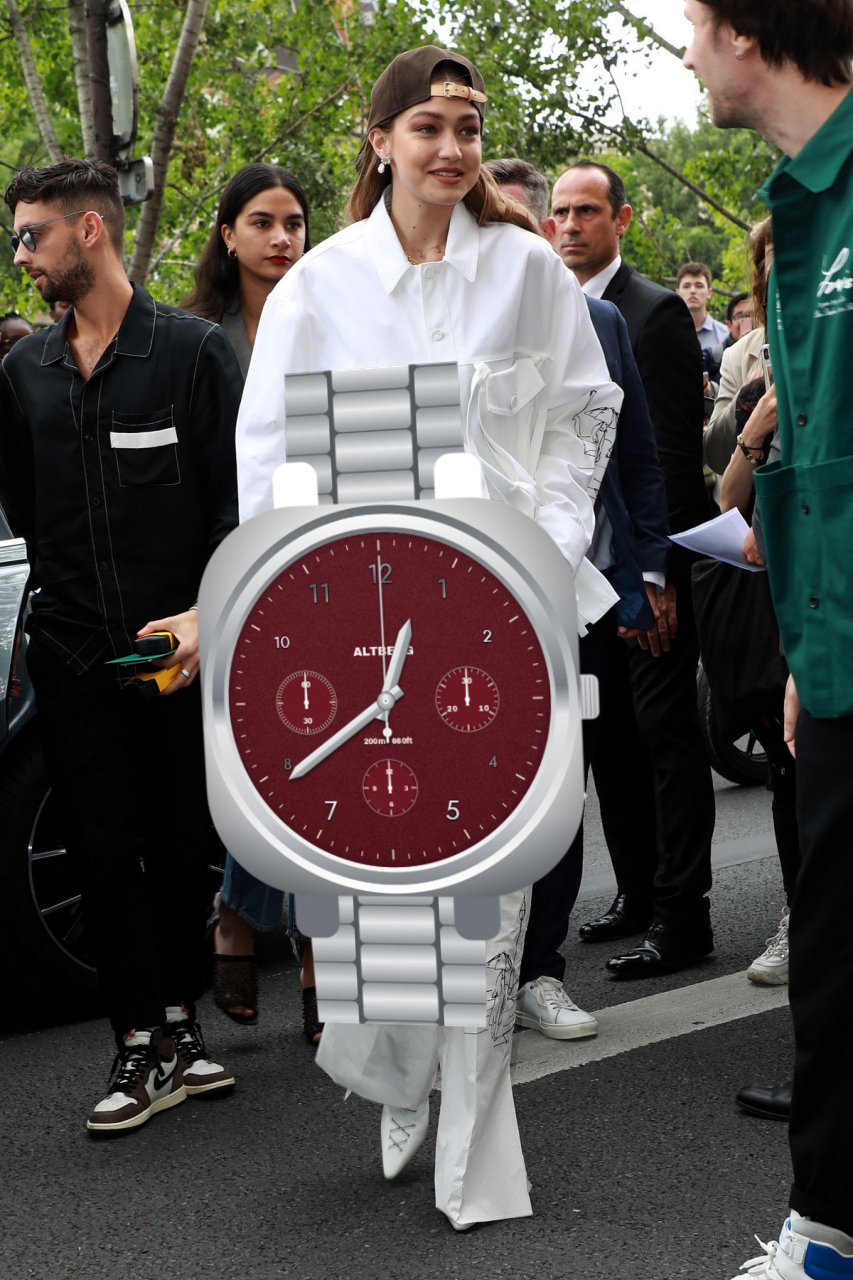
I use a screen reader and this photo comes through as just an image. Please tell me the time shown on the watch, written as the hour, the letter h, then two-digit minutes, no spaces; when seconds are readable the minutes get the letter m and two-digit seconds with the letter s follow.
12h39
